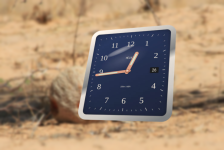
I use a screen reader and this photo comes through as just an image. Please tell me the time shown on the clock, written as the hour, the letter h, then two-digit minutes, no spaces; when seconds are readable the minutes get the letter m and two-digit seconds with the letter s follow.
12h44
